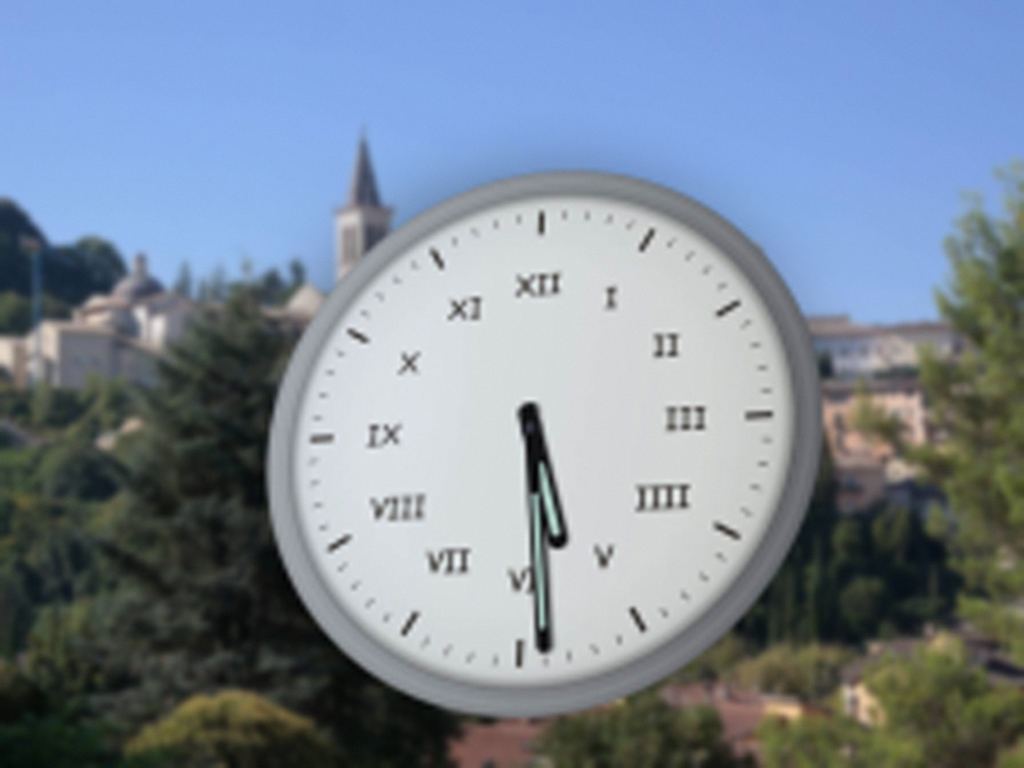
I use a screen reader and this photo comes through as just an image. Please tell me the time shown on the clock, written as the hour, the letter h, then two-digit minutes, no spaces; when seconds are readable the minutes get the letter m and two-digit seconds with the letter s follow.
5h29
